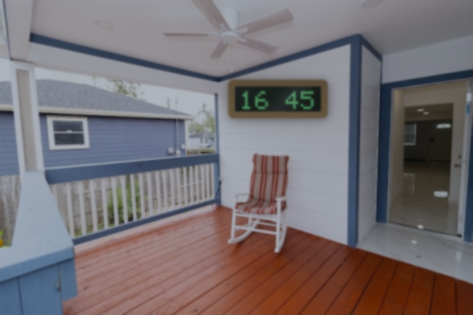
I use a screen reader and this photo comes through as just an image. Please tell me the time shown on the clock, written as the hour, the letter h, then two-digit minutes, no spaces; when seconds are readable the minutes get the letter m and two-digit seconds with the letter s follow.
16h45
